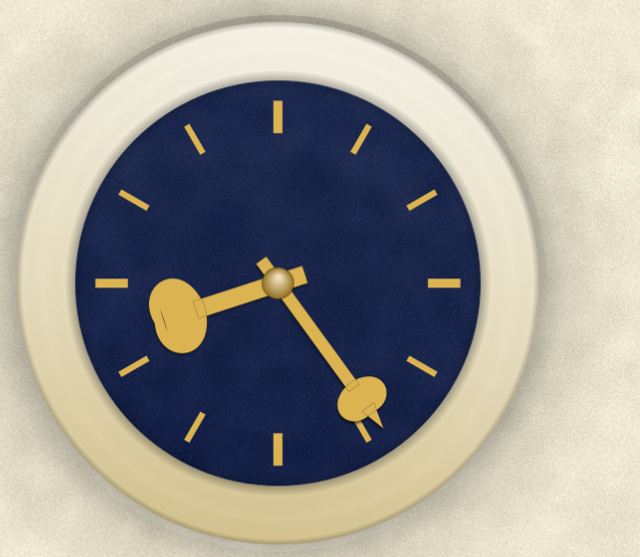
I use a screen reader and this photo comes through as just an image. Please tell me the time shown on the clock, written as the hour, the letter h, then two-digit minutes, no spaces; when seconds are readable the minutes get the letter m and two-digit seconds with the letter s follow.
8h24
